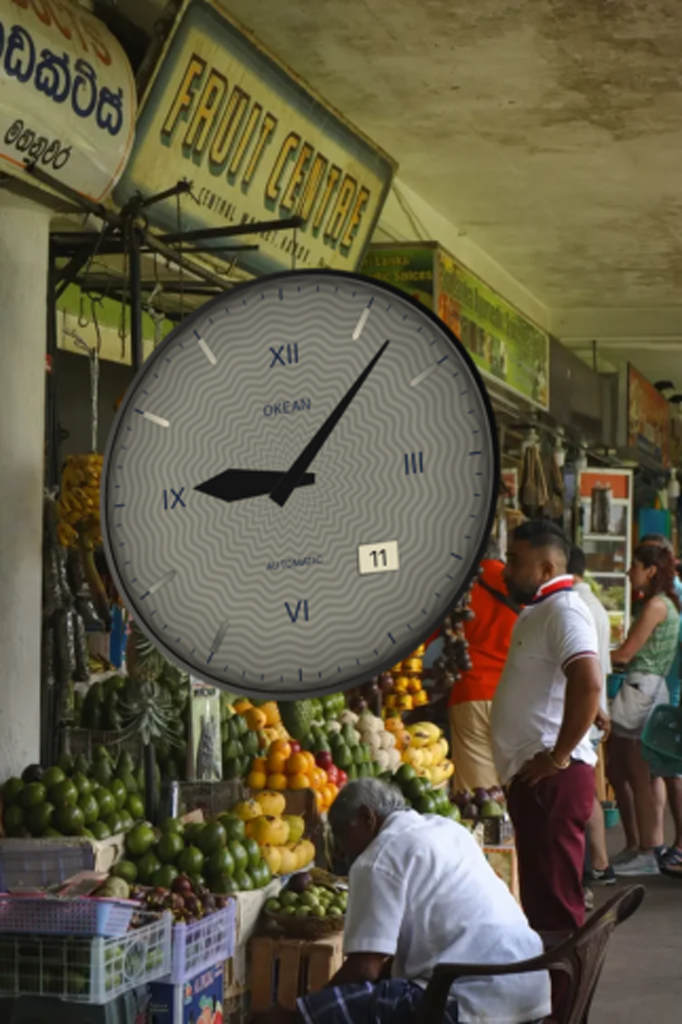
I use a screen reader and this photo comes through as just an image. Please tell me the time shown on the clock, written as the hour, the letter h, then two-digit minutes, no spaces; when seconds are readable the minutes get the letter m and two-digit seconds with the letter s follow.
9h07
